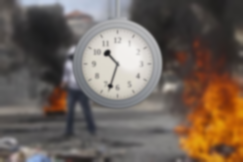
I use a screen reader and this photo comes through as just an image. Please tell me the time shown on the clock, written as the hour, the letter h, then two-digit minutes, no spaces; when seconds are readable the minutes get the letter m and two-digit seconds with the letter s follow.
10h33
